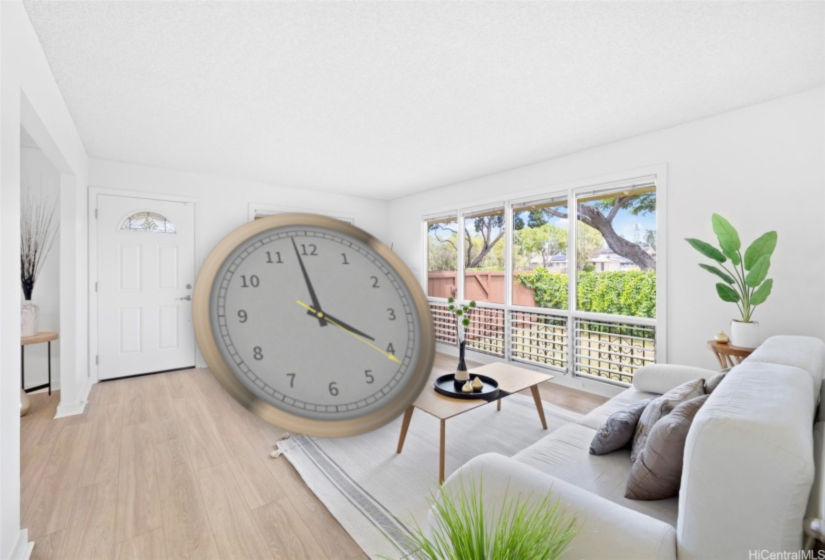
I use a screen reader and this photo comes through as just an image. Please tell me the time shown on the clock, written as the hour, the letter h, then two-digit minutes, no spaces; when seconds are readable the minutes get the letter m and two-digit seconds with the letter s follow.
3h58m21s
